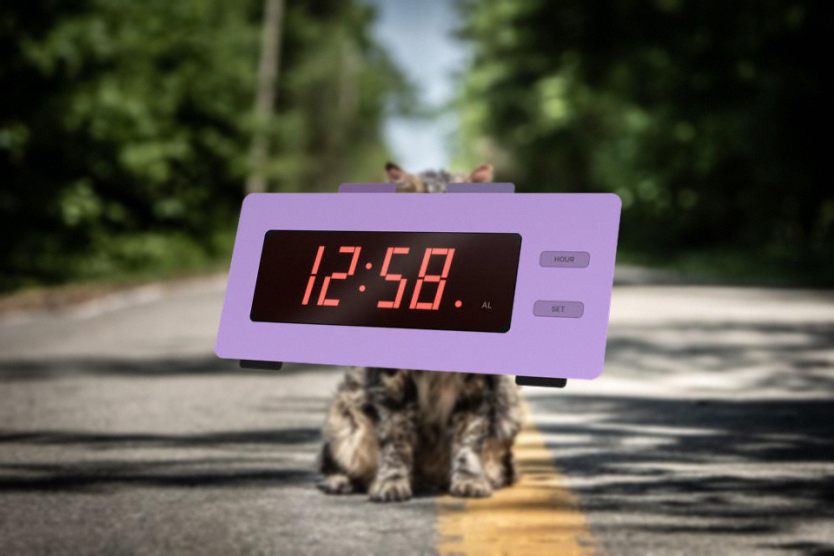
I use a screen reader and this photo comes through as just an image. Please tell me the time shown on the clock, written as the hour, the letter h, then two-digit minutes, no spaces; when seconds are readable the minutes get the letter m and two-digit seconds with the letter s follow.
12h58
